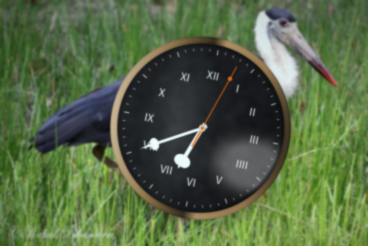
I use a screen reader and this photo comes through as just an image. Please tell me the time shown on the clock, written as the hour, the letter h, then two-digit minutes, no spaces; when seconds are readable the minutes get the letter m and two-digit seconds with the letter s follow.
6h40m03s
